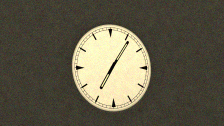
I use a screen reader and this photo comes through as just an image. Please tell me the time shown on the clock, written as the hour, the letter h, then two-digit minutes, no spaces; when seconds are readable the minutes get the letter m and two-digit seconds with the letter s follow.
7h06
